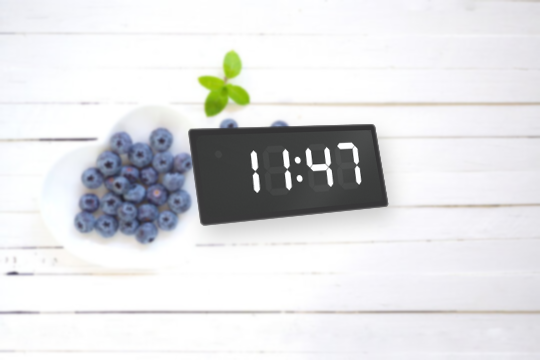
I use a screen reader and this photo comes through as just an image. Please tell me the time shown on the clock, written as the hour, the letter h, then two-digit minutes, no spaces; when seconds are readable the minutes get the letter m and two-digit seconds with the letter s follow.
11h47
